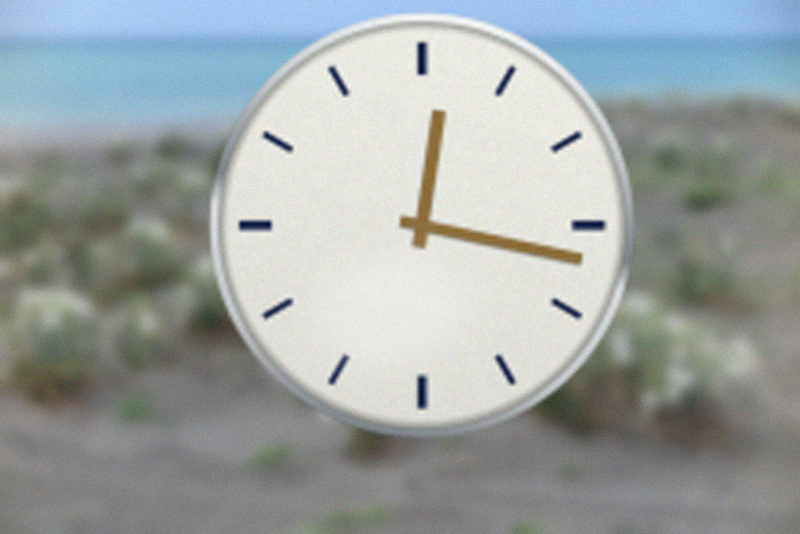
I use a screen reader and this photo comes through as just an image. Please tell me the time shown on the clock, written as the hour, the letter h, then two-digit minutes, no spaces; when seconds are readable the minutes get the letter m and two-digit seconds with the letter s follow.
12h17
